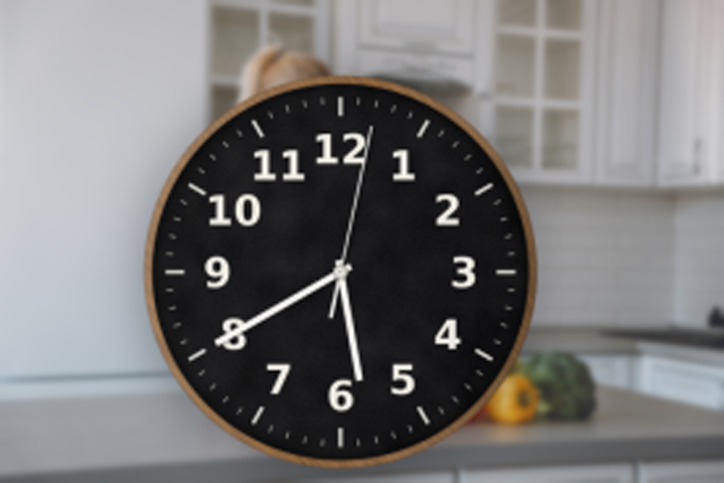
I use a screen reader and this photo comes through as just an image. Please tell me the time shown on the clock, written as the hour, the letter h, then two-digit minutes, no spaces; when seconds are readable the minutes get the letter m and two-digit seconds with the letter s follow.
5h40m02s
